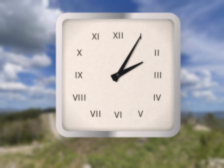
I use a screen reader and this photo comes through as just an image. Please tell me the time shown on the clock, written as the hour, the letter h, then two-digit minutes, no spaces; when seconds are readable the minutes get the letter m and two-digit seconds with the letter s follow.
2h05
